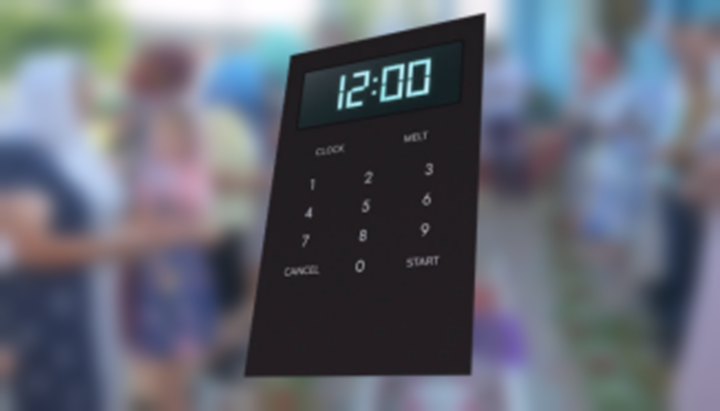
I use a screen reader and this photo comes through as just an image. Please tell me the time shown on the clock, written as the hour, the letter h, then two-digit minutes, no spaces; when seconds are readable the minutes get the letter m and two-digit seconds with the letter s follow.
12h00
